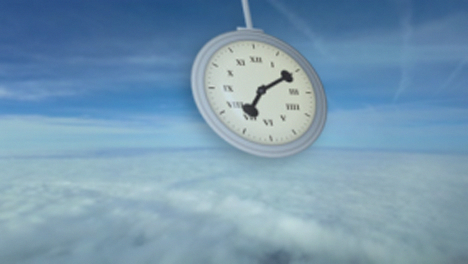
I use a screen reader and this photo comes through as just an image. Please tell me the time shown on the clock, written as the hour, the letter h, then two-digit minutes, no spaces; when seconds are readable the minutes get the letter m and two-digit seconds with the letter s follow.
7h10
